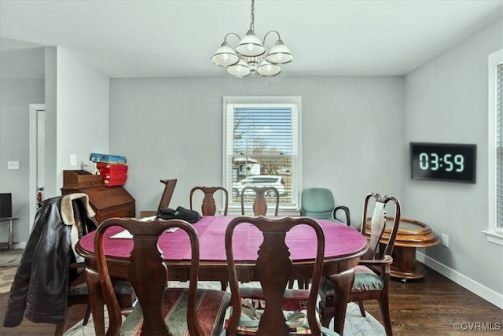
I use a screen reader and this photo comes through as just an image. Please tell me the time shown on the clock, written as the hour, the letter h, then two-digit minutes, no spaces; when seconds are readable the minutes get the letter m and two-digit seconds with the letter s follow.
3h59
